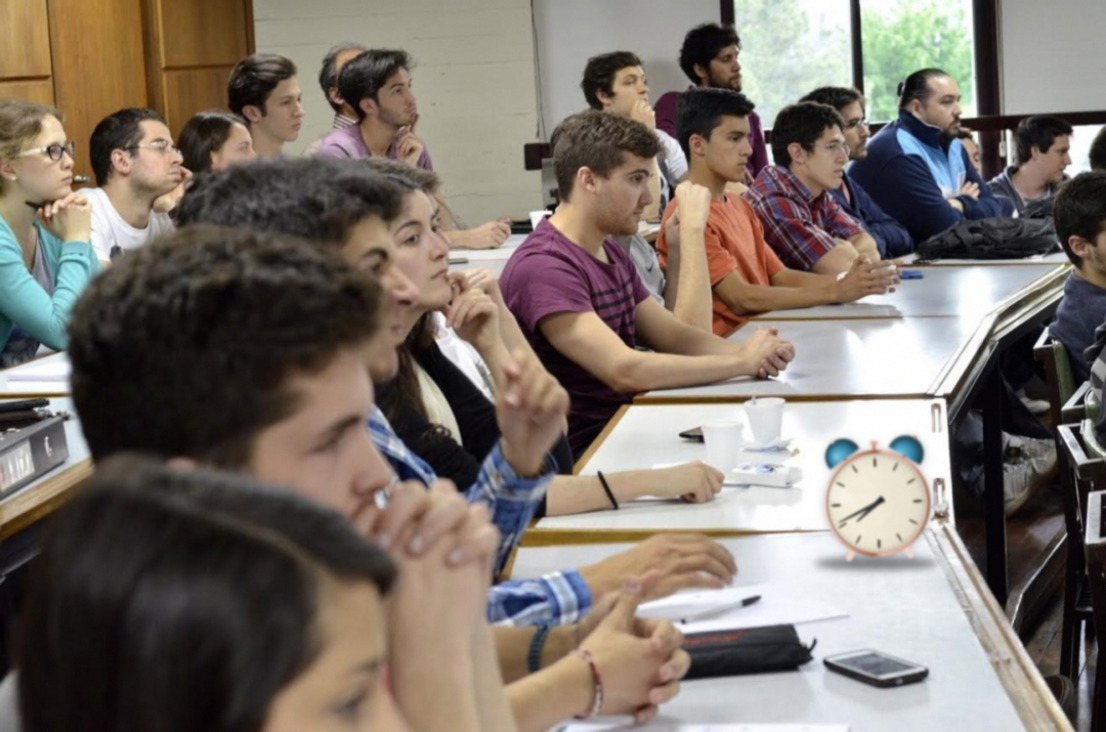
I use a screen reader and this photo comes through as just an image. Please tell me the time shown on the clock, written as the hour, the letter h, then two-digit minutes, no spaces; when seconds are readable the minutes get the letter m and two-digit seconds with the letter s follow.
7h41
